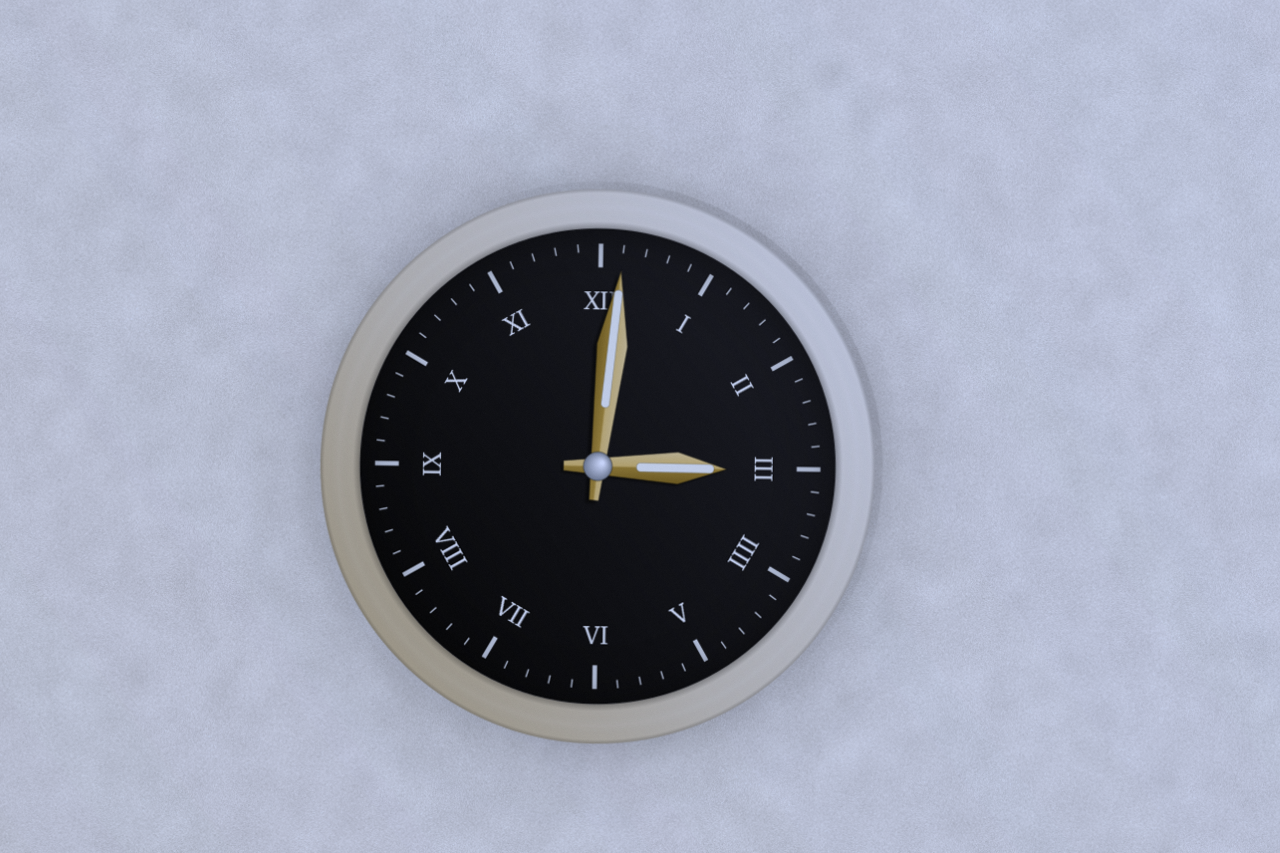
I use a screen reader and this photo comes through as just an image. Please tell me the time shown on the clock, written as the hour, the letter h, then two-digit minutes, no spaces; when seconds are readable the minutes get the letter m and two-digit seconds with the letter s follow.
3h01
